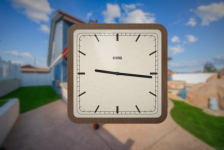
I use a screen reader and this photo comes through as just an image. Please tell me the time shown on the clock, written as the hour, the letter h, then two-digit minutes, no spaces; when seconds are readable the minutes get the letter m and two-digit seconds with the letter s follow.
9h16
